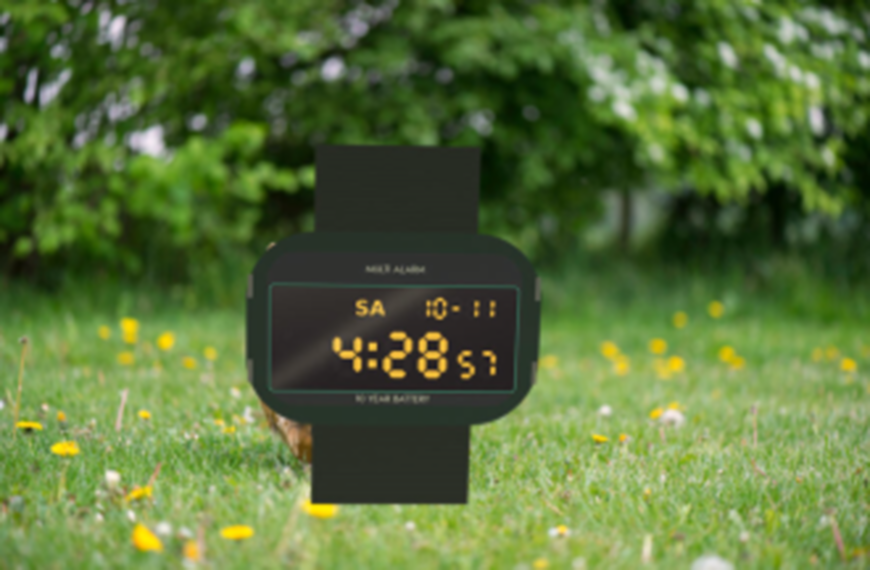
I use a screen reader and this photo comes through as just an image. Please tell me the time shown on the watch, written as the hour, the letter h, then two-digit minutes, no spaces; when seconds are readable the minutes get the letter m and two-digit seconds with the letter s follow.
4h28m57s
